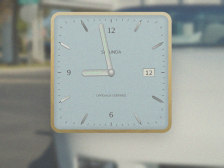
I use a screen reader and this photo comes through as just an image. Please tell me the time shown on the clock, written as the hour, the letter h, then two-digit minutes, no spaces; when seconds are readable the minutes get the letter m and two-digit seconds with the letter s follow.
8h58
